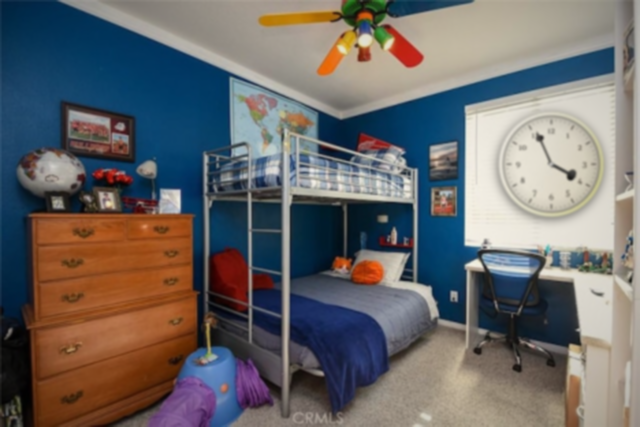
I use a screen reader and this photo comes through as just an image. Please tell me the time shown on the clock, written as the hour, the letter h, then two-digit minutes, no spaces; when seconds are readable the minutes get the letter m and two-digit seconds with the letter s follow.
3h56
